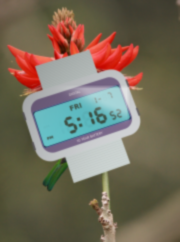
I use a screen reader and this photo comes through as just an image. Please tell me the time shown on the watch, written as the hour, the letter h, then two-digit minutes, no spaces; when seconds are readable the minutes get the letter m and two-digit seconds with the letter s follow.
5h16
